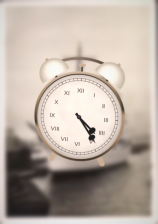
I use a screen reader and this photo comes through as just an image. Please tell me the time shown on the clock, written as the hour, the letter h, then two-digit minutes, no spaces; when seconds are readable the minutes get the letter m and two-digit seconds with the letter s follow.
4h24
